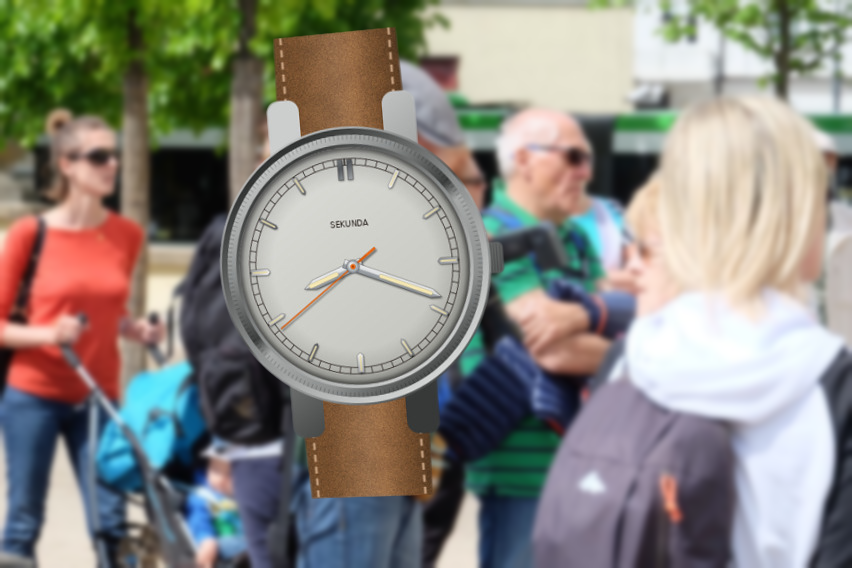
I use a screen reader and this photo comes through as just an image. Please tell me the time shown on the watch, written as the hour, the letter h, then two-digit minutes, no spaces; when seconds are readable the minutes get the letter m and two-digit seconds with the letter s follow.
8h18m39s
